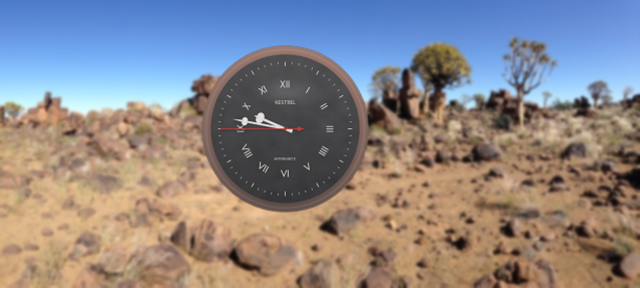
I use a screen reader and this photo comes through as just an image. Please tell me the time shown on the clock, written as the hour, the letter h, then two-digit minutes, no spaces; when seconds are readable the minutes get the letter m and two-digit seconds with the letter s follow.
9h46m45s
